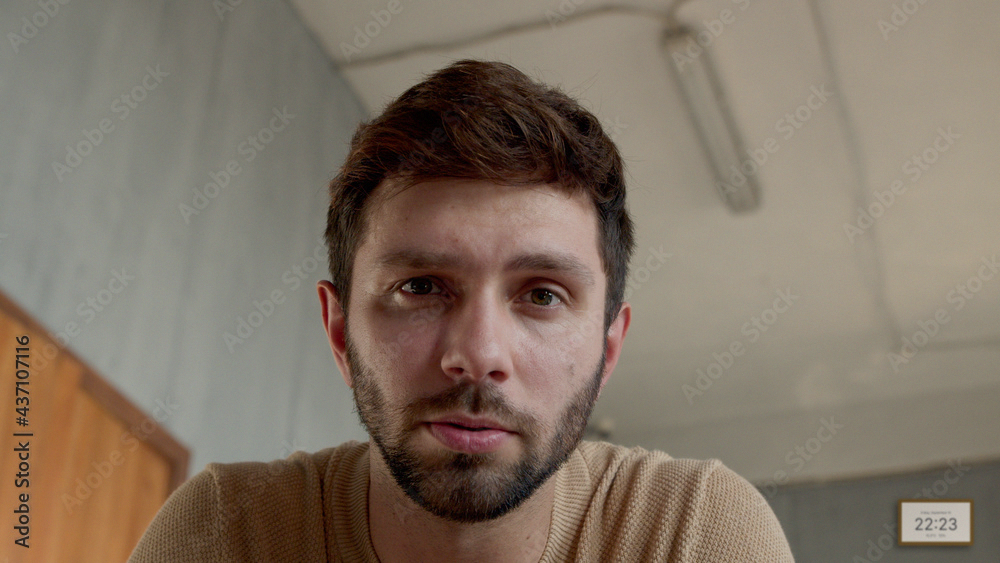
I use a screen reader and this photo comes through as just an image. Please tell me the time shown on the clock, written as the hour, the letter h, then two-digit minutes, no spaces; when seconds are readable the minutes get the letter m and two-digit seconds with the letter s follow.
22h23
